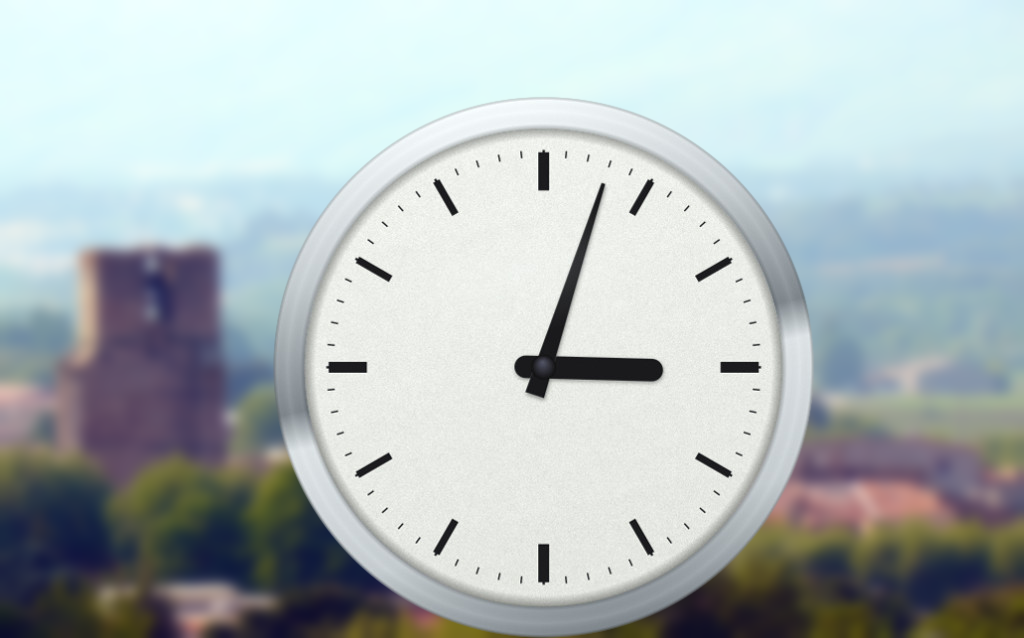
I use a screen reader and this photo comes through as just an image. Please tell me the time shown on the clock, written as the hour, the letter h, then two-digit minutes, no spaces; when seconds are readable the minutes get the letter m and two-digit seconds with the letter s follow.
3h03
